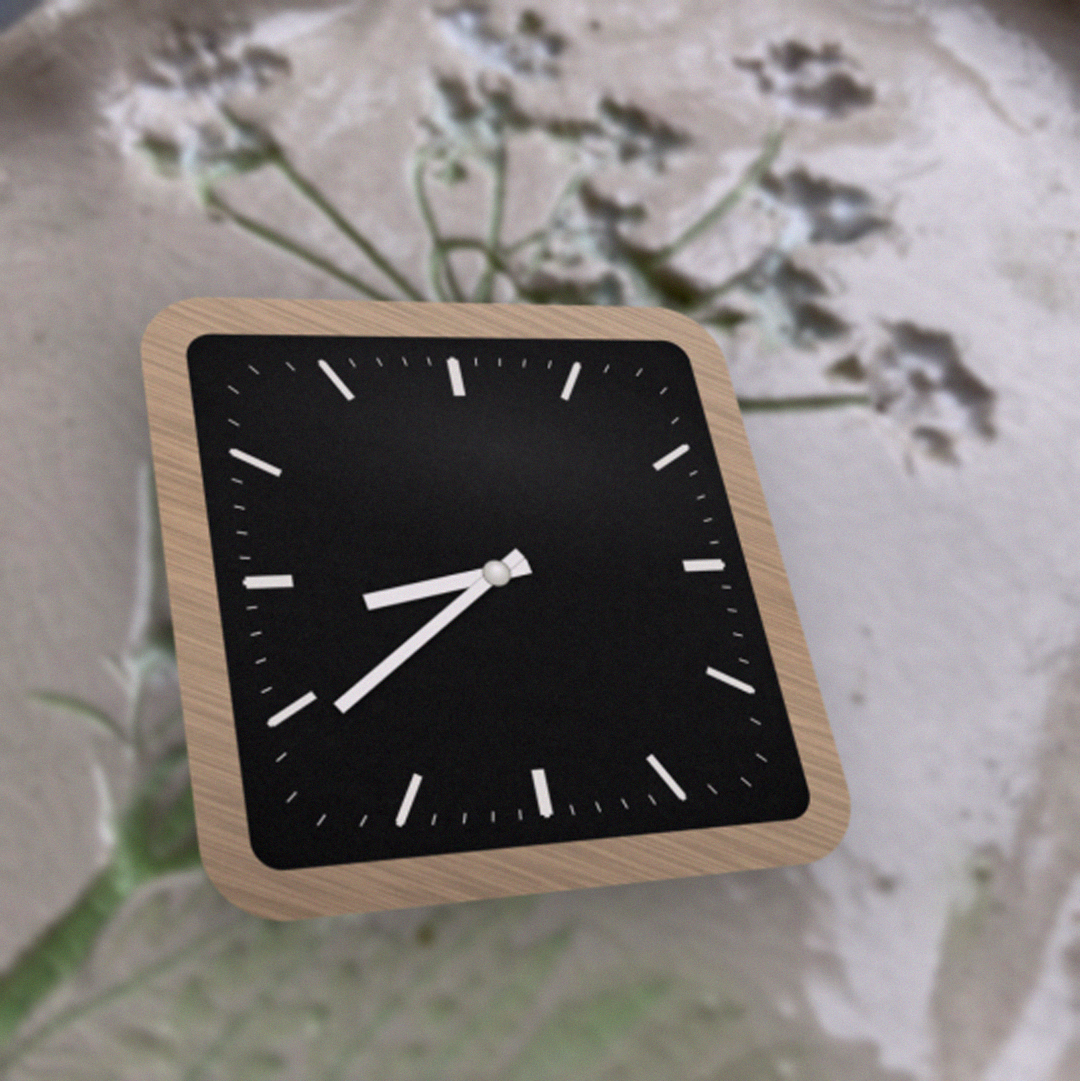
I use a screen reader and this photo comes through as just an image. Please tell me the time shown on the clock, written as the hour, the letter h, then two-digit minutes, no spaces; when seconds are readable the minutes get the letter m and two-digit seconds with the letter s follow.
8h39
